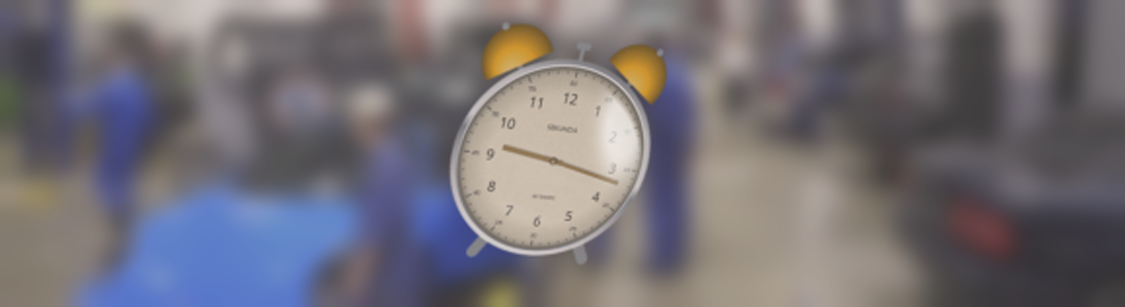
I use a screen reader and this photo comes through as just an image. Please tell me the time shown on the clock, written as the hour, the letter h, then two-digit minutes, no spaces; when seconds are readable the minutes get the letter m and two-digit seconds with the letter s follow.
9h17
